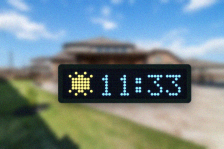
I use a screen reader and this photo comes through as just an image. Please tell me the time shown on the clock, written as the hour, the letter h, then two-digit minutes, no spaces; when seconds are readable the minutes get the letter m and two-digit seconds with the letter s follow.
11h33
